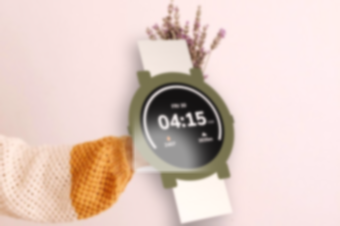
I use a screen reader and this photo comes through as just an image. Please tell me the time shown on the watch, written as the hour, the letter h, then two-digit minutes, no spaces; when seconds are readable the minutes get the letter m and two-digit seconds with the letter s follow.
4h15
